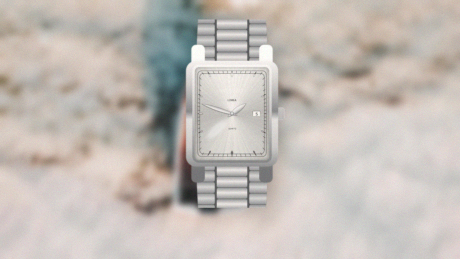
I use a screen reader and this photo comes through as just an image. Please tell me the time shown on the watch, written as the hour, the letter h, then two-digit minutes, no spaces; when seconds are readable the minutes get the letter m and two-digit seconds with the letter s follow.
1h48
